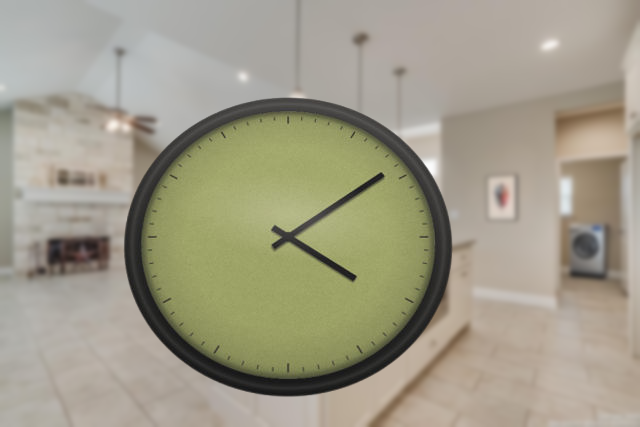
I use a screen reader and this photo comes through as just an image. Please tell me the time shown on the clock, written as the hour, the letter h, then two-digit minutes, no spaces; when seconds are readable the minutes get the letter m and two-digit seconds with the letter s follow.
4h09
